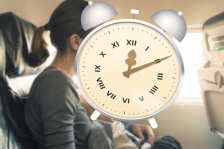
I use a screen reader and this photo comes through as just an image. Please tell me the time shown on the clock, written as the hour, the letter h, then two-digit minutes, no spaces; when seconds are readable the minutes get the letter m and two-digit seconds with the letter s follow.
12h10
